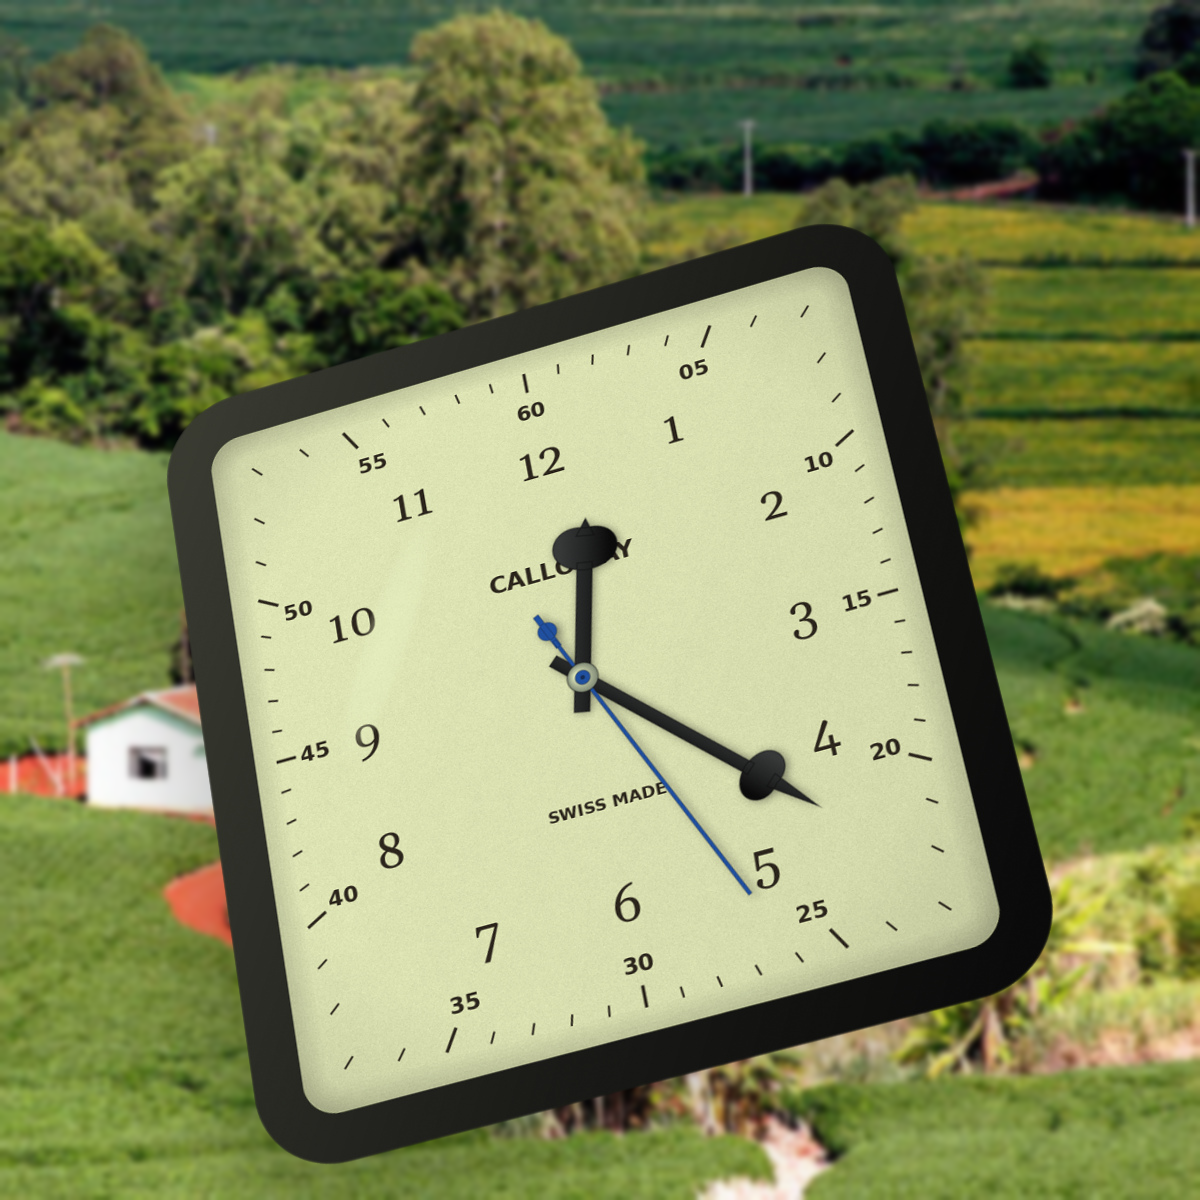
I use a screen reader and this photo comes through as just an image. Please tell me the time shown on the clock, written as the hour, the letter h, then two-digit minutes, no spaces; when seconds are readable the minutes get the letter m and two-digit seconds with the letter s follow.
12h22m26s
